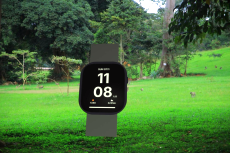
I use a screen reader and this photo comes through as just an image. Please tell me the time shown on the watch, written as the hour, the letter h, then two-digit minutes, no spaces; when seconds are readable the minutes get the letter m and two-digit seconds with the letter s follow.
11h08
